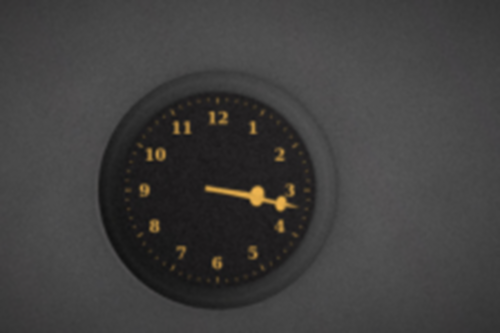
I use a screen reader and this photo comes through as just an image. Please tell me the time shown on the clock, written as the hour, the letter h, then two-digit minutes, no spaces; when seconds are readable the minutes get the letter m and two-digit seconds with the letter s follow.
3h17
